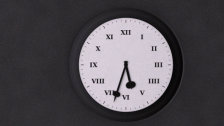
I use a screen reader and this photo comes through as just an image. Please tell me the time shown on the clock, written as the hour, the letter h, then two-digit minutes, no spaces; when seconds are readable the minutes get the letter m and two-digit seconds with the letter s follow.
5h33
